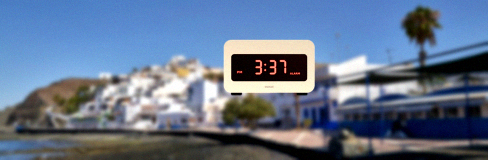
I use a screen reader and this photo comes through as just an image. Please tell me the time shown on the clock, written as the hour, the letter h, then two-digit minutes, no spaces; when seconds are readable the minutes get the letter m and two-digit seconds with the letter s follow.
3h37
